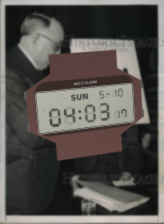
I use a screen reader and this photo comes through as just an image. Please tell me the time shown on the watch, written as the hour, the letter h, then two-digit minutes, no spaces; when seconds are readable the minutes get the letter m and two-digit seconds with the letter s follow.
4h03m17s
